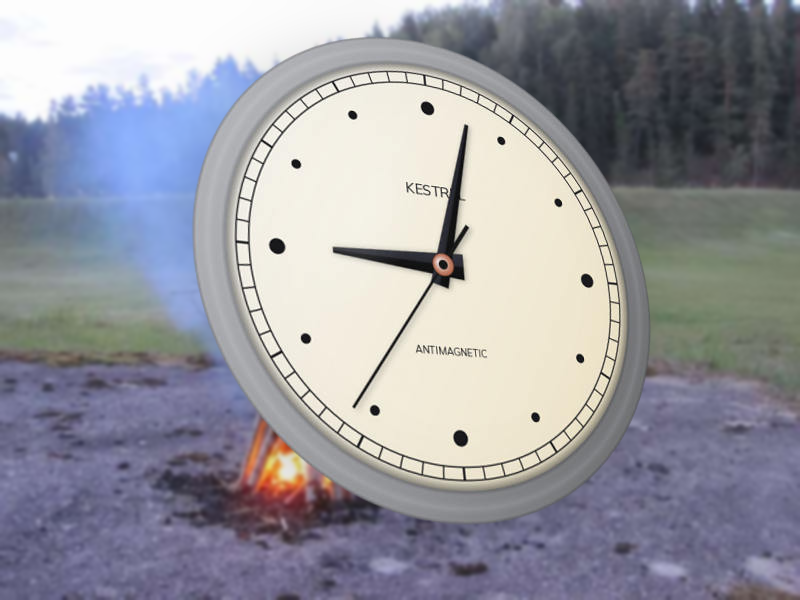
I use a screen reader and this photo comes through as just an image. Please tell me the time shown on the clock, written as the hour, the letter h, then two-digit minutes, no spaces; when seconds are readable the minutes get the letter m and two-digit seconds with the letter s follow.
9h02m36s
